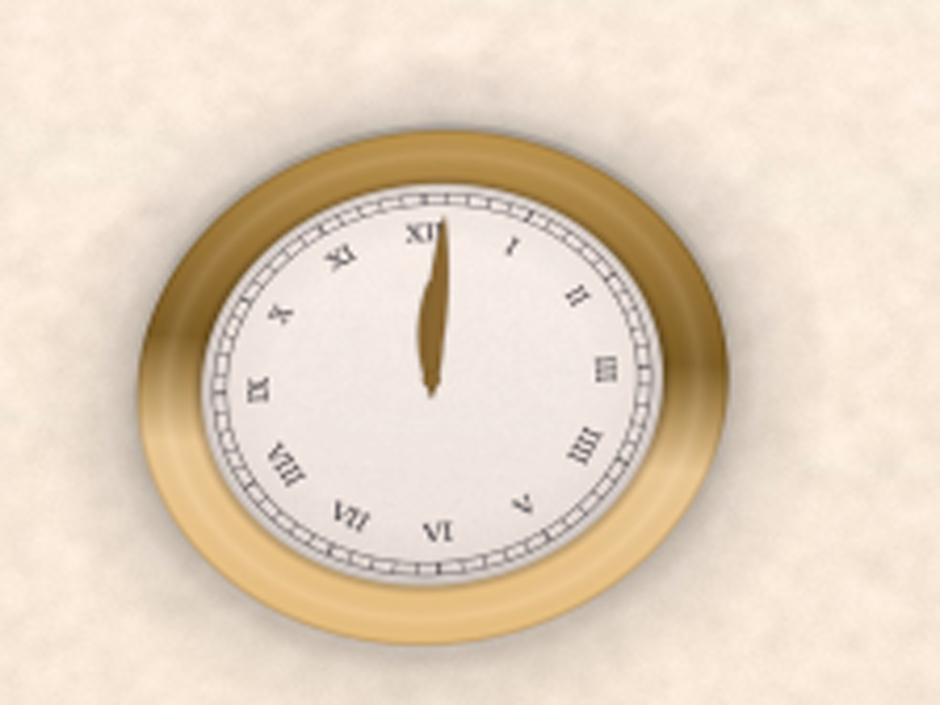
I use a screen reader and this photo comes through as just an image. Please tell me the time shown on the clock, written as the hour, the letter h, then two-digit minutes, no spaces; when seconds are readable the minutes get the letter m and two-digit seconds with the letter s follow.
12h01
